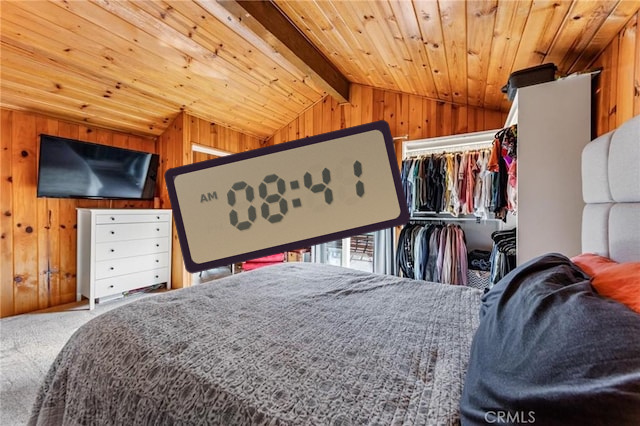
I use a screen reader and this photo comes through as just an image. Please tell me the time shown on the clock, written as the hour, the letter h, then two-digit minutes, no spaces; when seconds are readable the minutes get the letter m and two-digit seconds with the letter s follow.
8h41
